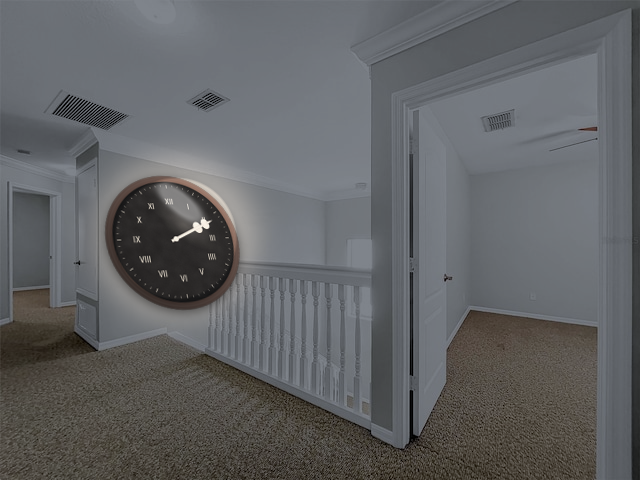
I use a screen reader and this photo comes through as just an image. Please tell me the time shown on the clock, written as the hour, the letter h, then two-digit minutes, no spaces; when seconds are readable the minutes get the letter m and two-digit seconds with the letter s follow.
2h11
